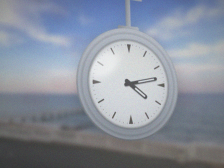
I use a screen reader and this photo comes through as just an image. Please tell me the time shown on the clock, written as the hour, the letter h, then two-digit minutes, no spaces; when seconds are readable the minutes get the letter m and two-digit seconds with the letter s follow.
4h13
